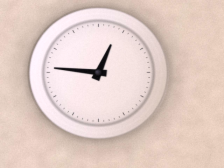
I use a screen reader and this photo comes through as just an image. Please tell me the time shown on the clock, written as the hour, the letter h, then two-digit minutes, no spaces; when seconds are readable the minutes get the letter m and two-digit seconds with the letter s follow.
12h46
